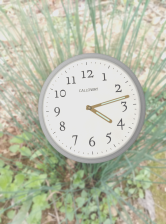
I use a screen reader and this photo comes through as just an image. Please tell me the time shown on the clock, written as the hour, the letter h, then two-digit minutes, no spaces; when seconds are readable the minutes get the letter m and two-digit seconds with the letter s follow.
4h13
